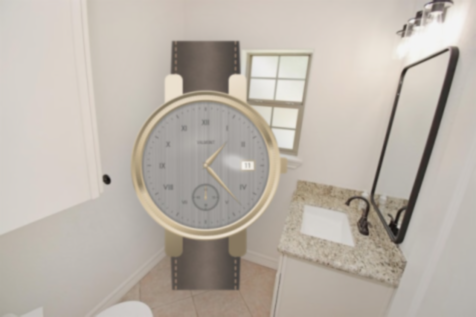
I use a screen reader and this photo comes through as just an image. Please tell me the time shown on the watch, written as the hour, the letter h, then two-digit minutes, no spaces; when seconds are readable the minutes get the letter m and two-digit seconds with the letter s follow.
1h23
